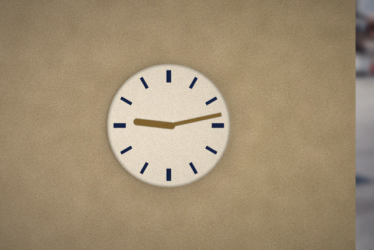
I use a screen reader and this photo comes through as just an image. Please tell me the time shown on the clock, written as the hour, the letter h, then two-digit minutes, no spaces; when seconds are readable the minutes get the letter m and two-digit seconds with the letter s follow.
9h13
